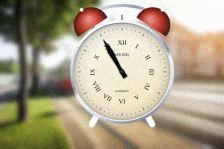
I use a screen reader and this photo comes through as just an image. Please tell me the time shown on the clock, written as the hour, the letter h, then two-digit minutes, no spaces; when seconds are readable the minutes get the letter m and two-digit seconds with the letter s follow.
10h55
